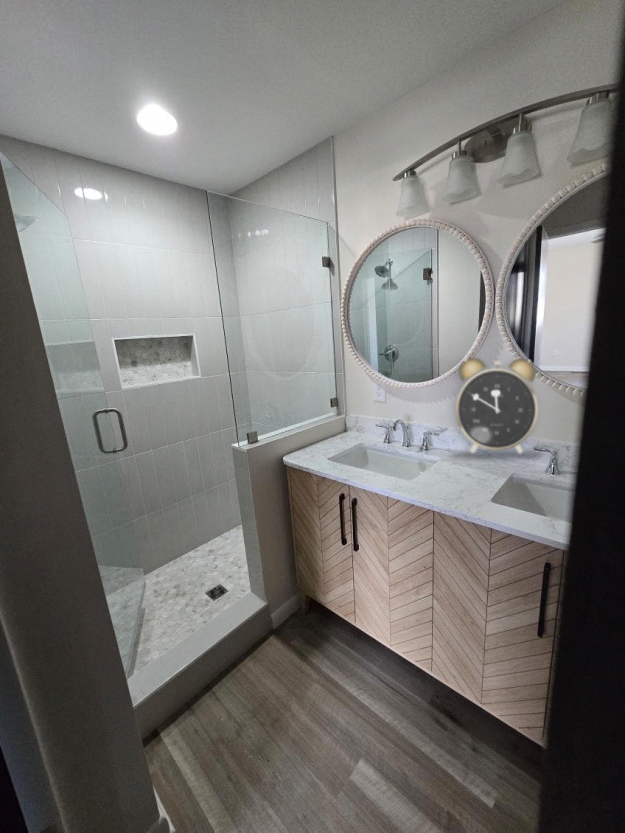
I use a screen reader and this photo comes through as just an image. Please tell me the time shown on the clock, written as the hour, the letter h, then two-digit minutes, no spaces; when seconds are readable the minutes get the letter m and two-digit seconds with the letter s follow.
11h50
